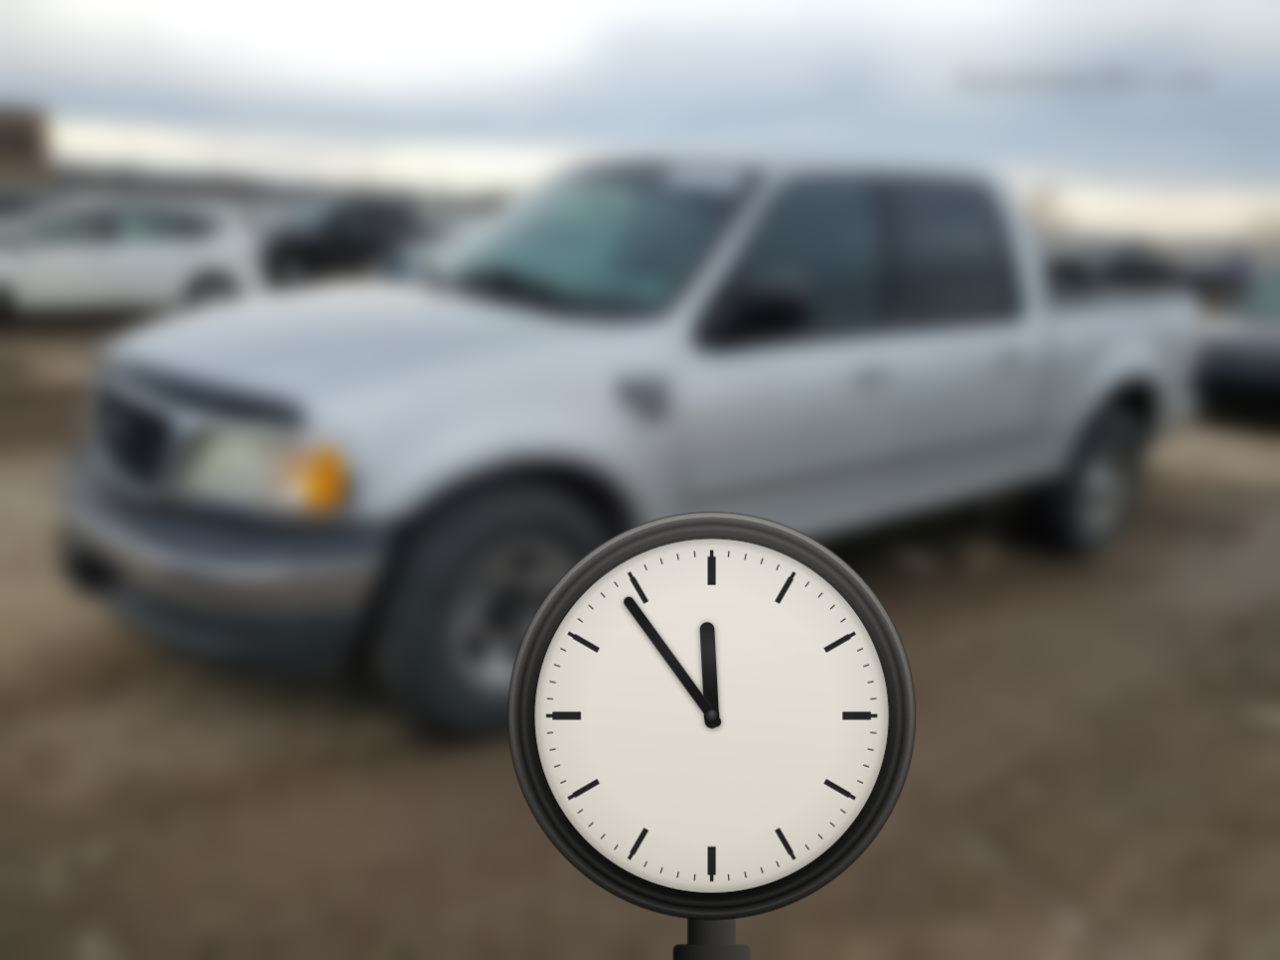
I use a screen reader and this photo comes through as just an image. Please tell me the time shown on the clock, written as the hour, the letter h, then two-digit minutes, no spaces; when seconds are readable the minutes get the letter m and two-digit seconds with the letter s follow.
11h54
